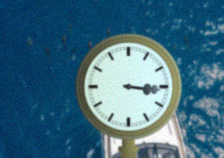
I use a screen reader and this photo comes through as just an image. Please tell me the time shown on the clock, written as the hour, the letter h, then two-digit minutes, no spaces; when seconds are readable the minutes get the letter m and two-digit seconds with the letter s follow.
3h16
